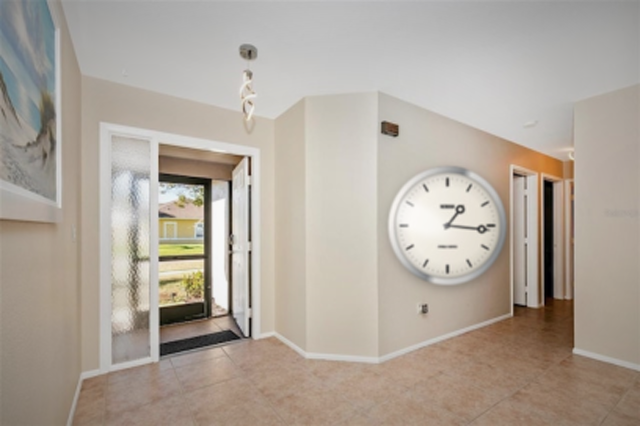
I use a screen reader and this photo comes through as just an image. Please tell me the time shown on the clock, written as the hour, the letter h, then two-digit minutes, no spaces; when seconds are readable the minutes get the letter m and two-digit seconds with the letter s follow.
1h16
